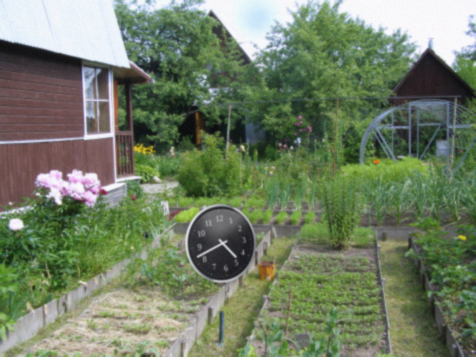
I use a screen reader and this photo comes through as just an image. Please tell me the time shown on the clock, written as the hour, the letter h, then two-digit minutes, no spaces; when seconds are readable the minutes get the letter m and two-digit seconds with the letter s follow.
4h42
